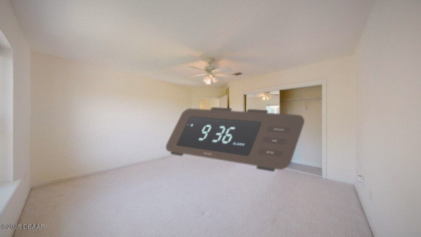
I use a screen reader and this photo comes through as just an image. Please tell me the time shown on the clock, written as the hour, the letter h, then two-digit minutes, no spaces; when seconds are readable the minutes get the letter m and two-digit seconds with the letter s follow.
9h36
